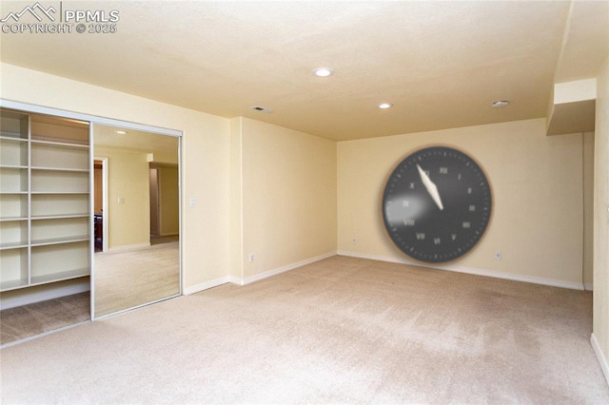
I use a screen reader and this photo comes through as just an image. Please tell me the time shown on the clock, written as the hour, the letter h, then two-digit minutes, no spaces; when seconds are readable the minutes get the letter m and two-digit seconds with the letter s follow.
10h54
